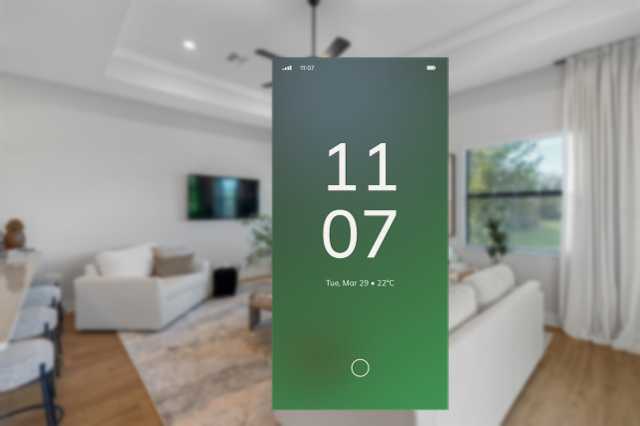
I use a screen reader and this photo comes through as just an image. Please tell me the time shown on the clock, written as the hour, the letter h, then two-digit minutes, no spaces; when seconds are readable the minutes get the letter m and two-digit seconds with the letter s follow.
11h07
